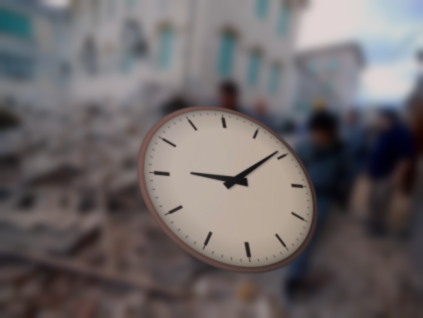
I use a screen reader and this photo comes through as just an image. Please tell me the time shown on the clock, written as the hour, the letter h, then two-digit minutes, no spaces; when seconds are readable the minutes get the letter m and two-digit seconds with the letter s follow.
9h09
